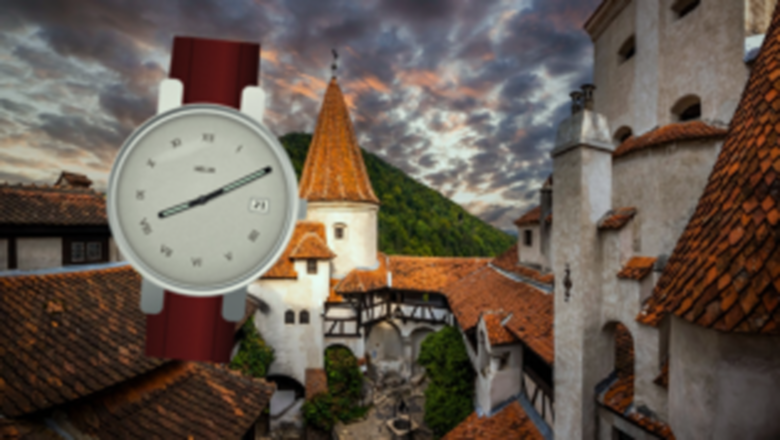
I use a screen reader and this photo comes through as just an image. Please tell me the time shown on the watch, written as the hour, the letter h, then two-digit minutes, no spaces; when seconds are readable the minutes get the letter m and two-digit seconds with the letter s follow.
8h10
